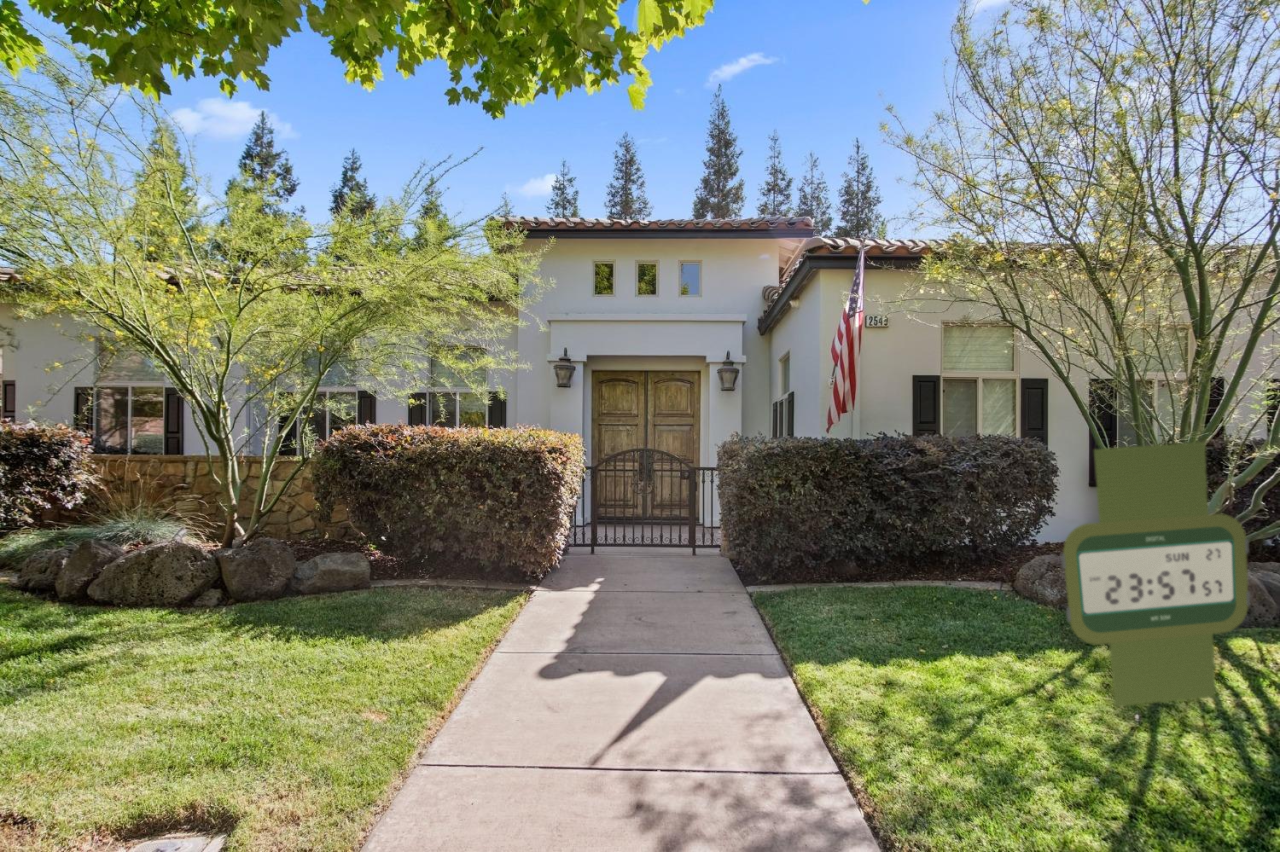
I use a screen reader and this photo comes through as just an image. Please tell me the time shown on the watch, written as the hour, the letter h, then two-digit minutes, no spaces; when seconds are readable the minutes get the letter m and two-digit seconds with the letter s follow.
23h57m57s
